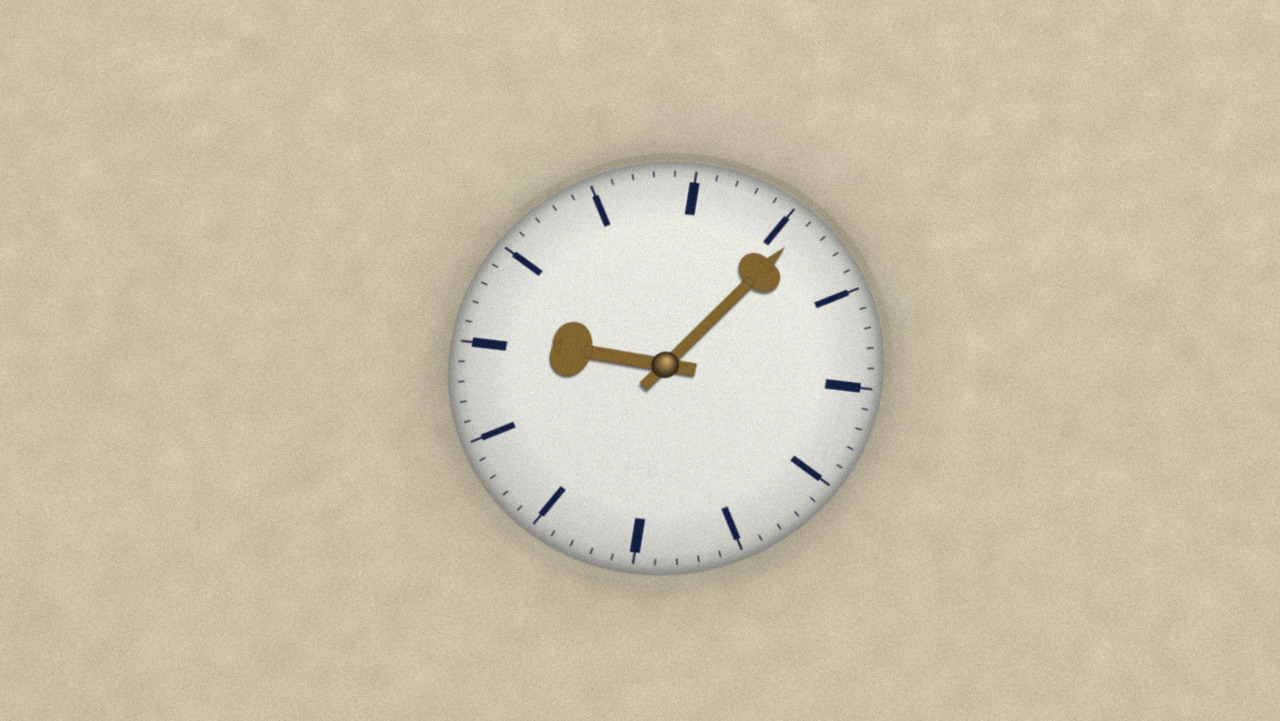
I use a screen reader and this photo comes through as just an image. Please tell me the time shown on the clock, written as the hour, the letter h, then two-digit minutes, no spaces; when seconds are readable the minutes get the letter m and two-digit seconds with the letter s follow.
9h06
